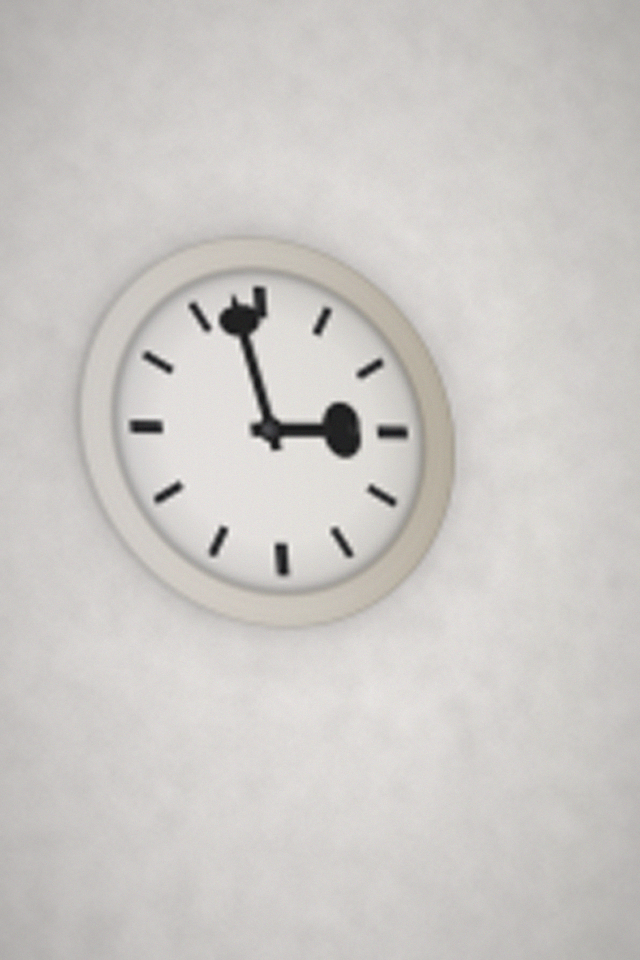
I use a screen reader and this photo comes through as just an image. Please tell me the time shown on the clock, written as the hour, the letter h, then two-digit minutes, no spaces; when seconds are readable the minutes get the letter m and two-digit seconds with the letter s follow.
2h58
